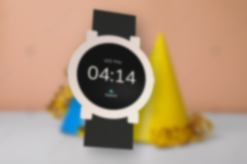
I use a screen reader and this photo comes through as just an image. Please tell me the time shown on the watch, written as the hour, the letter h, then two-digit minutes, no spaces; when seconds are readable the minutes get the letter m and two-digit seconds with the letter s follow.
4h14
